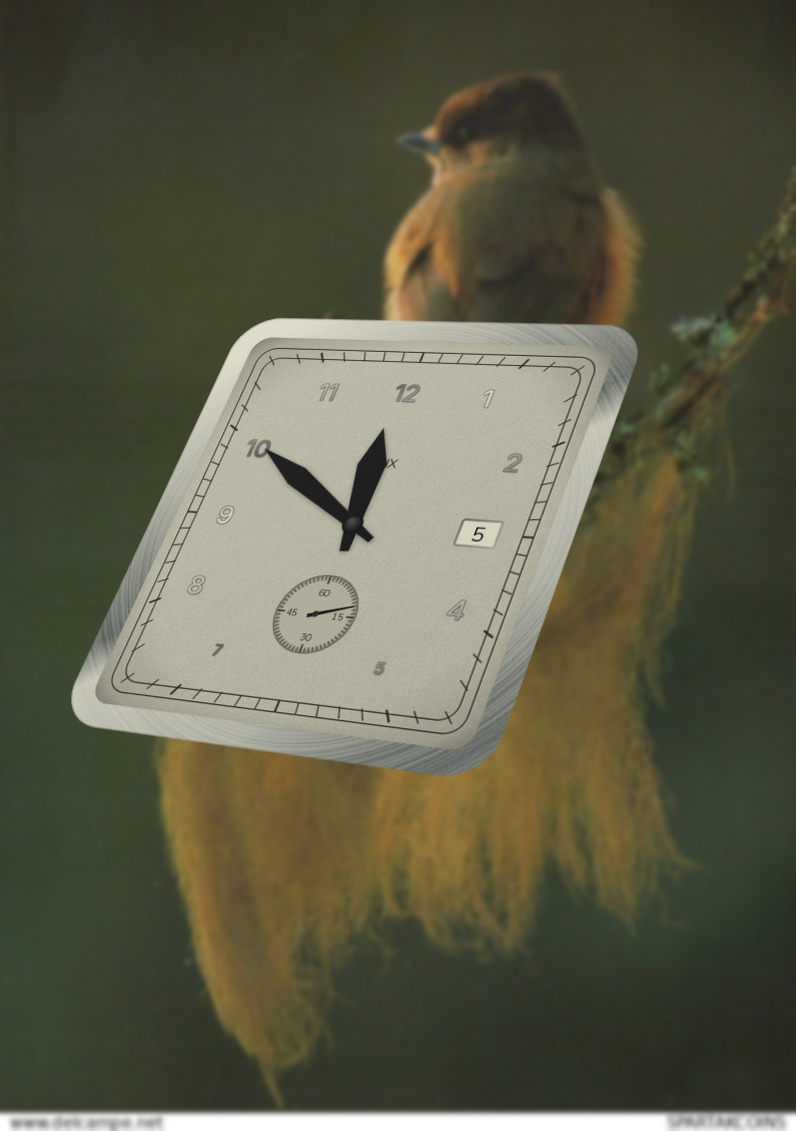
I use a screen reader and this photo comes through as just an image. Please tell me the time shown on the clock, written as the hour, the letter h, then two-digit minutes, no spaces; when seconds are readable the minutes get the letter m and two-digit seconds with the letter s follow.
11h50m12s
